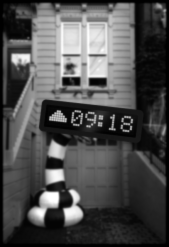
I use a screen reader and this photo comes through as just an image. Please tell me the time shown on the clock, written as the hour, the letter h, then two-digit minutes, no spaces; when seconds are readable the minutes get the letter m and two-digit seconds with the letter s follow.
9h18
